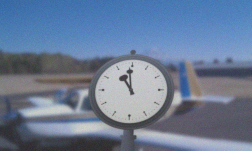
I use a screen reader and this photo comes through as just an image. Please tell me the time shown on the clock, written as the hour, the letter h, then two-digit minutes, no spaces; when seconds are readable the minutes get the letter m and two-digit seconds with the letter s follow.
10h59
